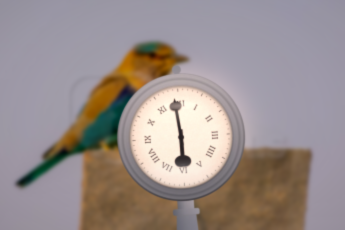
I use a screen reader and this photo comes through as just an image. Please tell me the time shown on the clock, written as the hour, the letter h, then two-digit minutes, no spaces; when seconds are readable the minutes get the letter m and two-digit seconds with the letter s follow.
5h59
